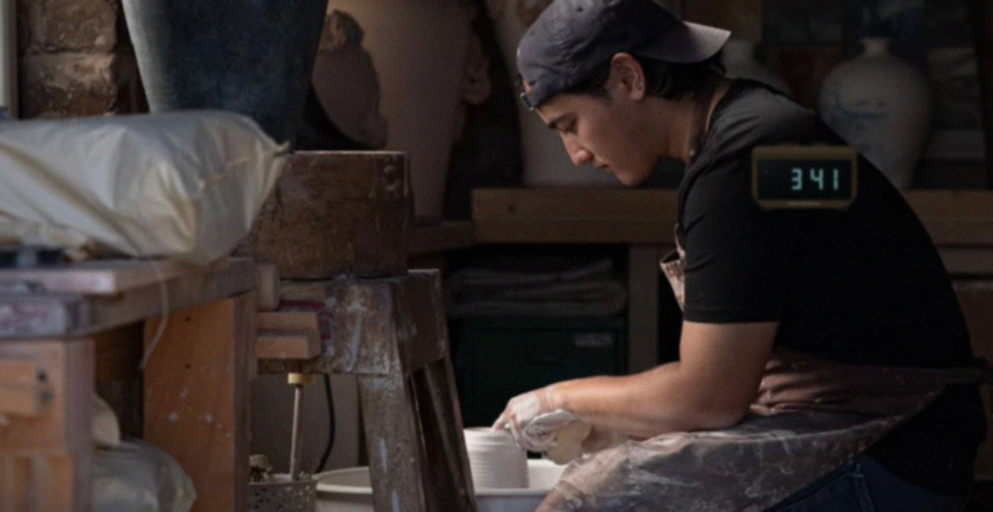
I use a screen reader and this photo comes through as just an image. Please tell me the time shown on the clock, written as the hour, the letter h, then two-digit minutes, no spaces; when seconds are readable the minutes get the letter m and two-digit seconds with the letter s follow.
3h41
